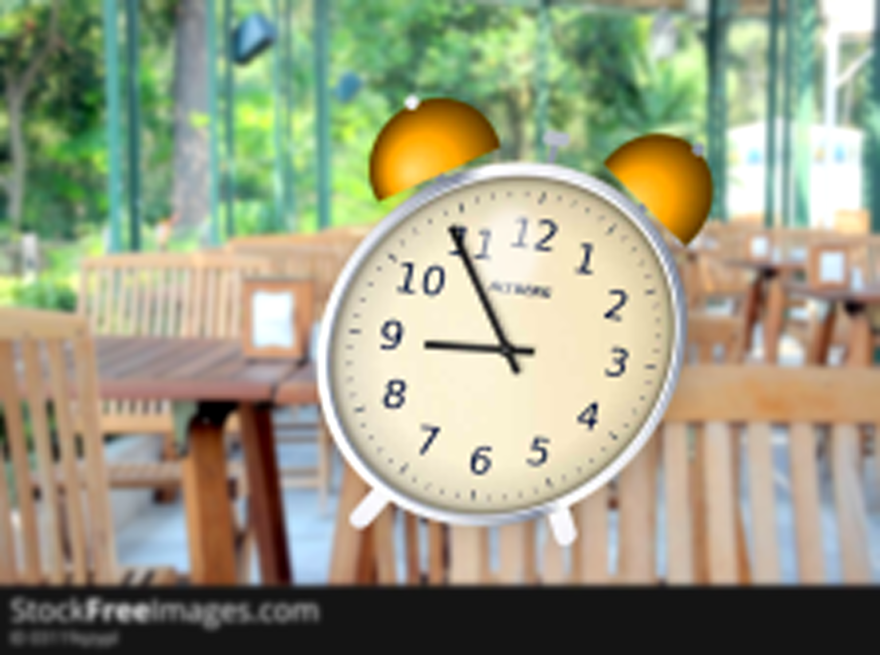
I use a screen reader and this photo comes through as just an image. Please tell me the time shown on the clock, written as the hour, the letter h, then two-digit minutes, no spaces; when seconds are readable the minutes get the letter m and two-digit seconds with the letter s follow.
8h54
